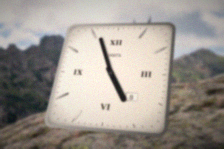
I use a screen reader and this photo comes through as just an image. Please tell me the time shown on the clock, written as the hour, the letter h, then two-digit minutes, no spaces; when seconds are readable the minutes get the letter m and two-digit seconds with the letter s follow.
4h56
